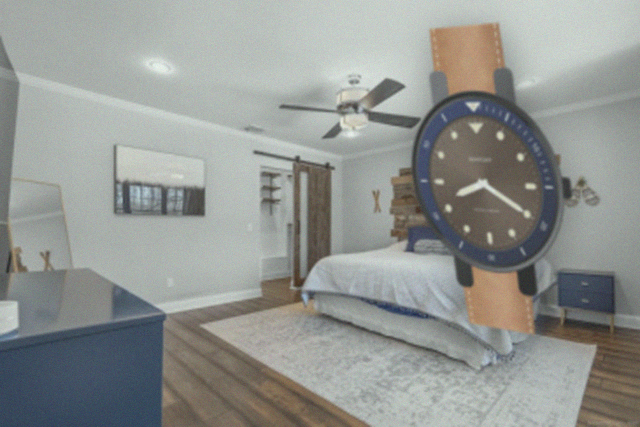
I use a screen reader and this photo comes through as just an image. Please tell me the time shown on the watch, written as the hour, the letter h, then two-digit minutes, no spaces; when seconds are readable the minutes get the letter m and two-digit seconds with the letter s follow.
8h20
